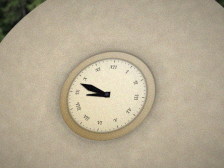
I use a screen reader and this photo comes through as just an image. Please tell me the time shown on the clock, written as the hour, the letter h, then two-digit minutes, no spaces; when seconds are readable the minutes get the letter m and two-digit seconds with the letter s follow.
8h48
